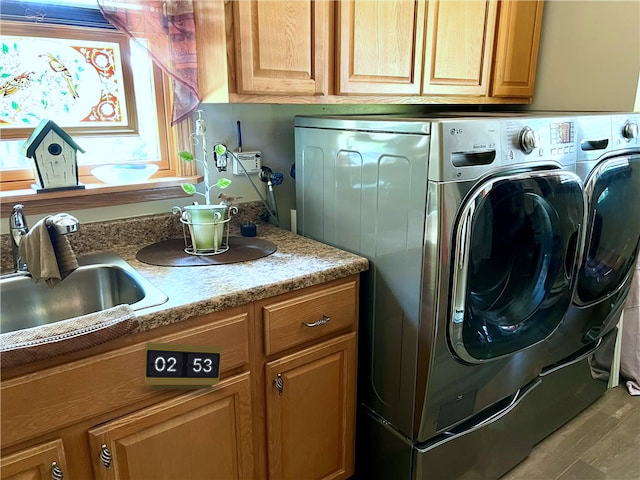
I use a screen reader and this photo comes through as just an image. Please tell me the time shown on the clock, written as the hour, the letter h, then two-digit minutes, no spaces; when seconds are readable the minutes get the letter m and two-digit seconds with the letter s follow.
2h53
